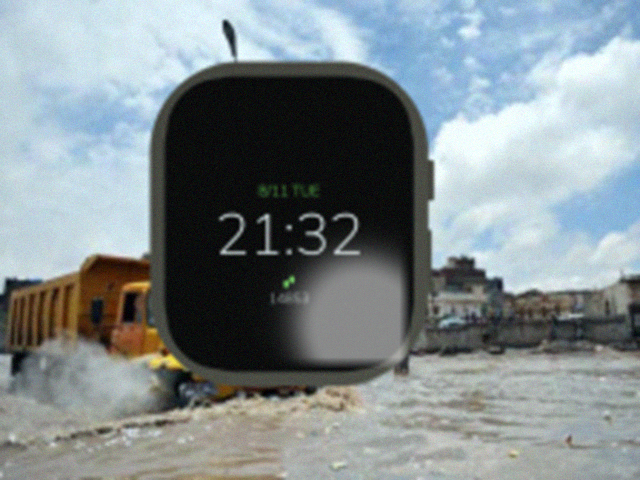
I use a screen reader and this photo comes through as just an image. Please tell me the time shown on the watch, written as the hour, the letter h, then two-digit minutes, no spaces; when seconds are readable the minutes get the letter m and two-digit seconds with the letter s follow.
21h32
